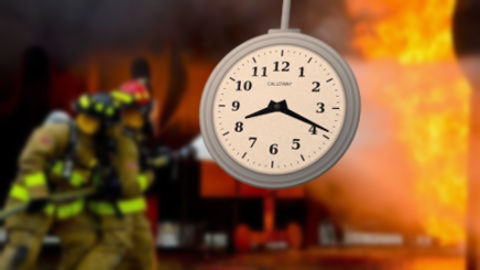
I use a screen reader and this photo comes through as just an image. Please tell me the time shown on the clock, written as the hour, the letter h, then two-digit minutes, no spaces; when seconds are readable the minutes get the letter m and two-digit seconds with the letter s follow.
8h19
